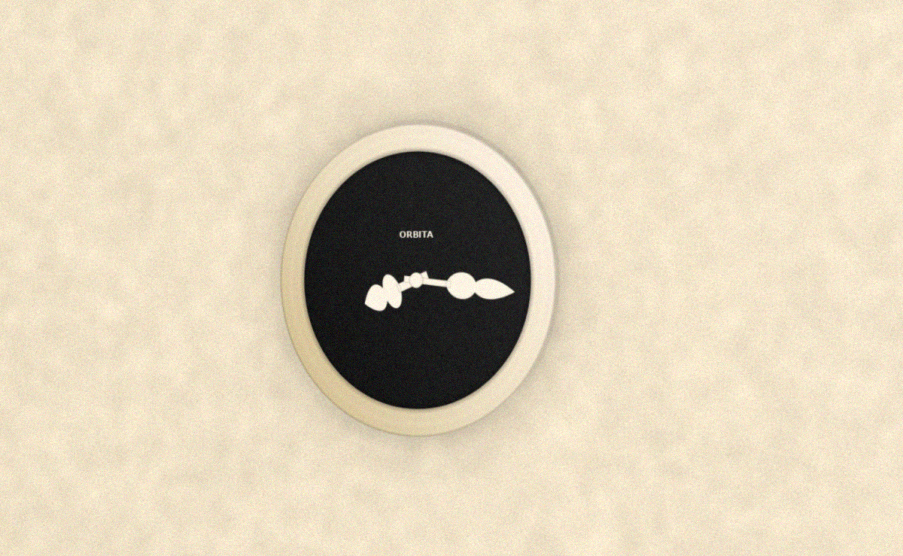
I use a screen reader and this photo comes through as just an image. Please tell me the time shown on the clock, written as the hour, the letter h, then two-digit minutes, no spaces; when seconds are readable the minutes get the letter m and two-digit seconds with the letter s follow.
8h16
